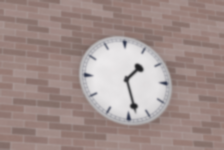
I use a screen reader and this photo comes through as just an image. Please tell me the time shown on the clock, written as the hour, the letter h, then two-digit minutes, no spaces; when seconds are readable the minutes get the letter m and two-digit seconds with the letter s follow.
1h28
